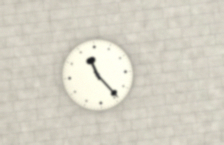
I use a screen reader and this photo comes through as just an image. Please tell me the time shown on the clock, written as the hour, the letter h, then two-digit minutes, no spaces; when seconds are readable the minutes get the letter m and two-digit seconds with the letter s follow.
11h24
